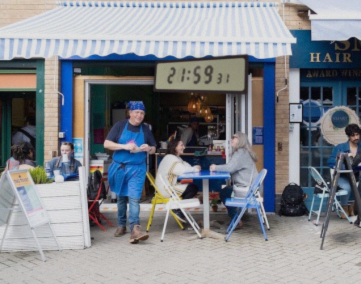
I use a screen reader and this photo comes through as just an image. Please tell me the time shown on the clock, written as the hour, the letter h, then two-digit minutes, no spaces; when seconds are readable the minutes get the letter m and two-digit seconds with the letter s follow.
21h59m31s
